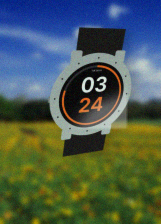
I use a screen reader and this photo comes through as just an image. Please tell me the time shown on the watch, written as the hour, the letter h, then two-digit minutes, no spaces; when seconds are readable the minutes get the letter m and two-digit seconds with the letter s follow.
3h24
